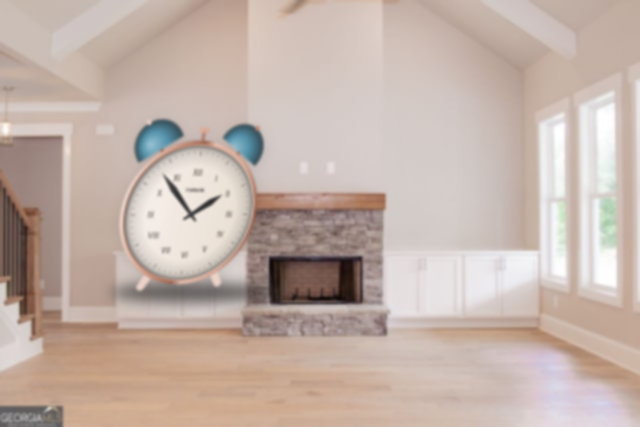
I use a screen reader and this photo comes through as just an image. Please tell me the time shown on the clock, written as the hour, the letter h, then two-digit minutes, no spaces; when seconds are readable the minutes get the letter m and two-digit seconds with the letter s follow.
1h53
